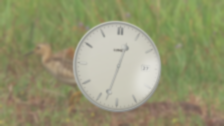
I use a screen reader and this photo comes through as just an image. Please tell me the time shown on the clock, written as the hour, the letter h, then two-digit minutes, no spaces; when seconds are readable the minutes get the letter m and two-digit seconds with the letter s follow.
12h33
